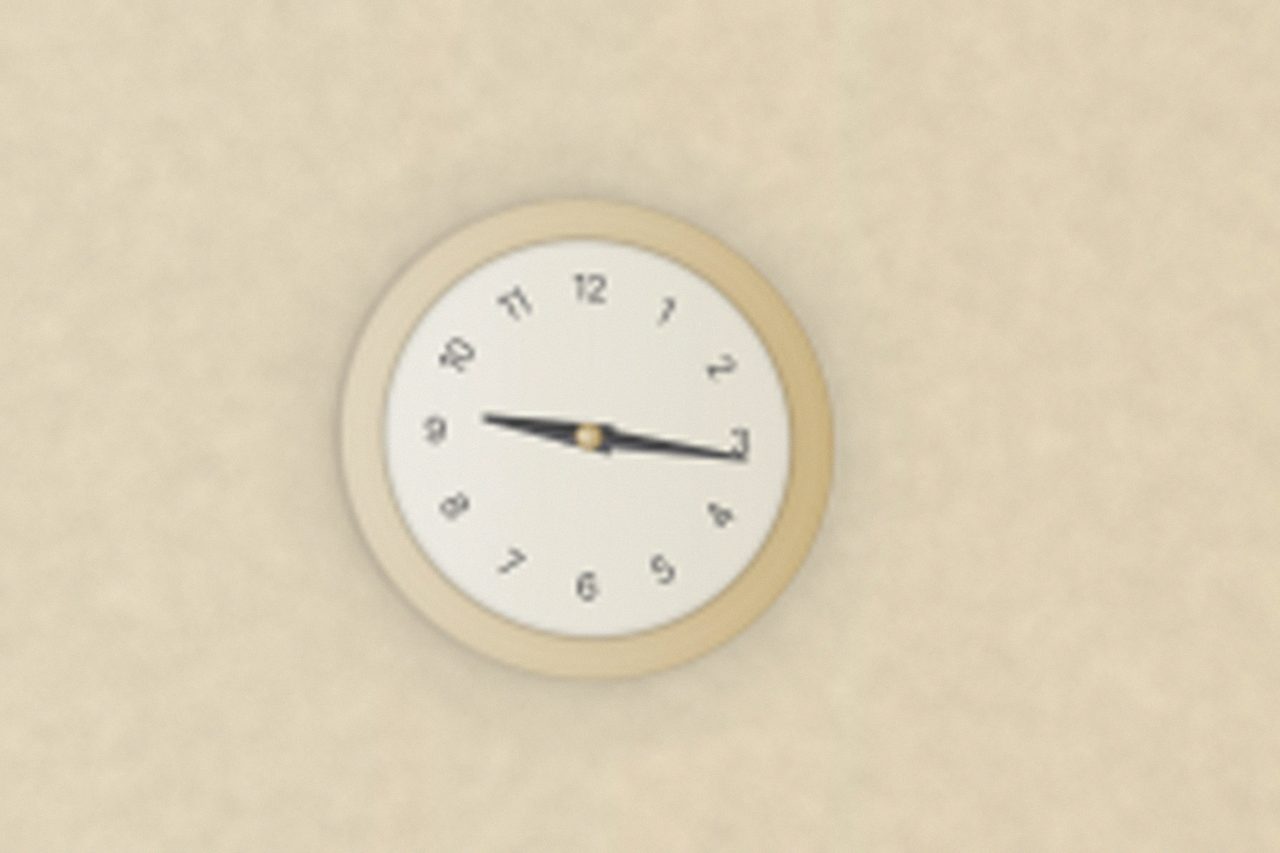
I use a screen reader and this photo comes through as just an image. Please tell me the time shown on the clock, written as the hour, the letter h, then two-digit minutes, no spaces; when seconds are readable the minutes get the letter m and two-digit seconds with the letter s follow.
9h16
